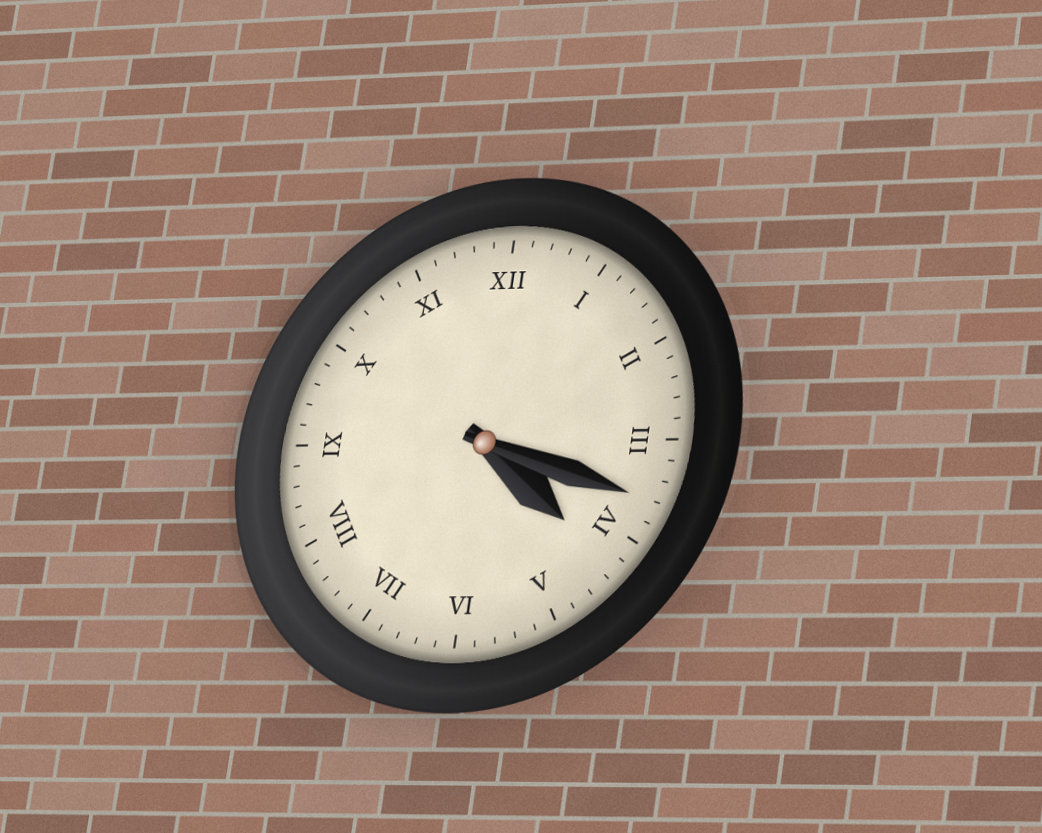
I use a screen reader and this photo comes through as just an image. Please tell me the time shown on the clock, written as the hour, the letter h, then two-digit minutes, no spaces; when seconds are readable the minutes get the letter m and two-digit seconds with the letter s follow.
4h18
